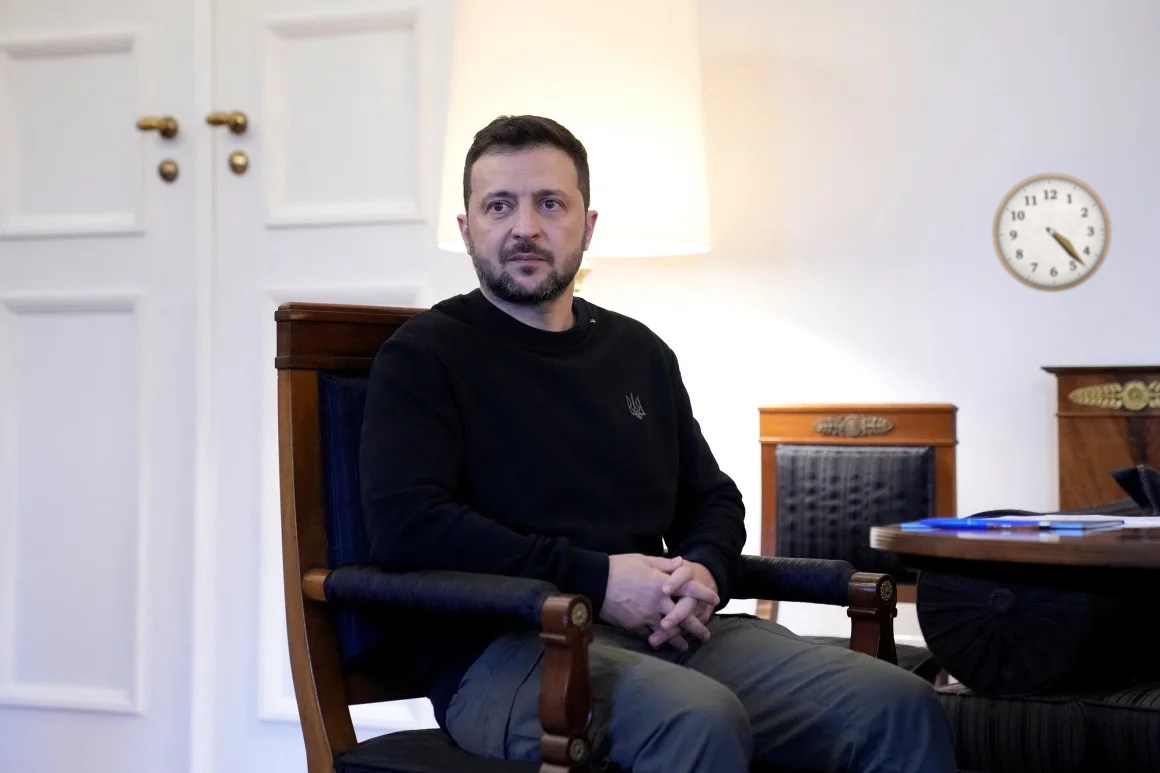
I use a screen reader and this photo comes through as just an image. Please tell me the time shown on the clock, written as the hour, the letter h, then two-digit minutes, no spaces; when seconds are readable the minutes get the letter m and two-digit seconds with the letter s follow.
4h23
